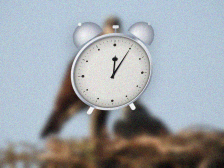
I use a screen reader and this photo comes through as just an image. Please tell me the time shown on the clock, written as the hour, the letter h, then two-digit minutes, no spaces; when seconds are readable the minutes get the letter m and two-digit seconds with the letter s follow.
12h05
